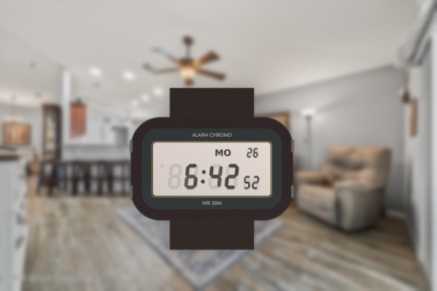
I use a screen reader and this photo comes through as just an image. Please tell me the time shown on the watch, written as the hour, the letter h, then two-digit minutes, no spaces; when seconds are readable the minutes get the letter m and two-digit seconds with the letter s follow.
6h42m52s
